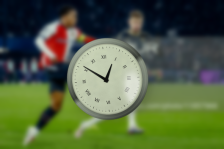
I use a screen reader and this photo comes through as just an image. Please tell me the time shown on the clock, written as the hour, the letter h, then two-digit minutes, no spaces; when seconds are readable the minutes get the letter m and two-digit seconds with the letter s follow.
12h51
